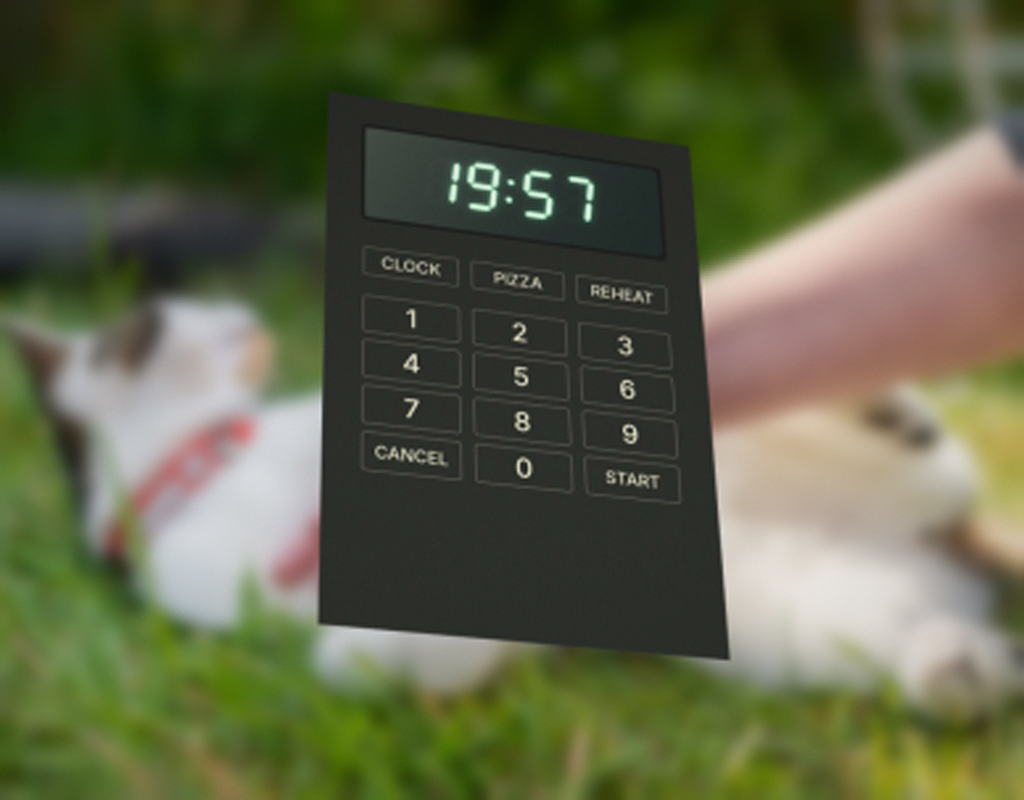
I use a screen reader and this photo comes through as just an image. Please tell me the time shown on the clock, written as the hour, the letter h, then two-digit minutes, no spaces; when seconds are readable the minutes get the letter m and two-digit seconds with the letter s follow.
19h57
